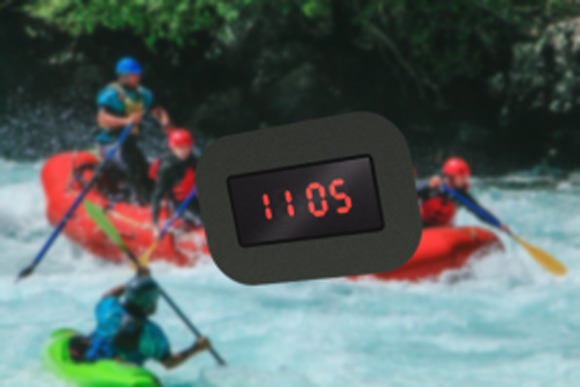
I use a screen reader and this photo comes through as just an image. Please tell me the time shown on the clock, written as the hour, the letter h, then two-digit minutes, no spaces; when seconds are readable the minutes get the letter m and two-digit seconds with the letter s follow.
11h05
